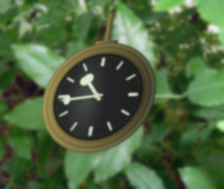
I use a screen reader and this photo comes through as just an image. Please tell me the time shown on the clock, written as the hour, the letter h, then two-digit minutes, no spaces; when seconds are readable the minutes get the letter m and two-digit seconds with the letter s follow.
10h44
